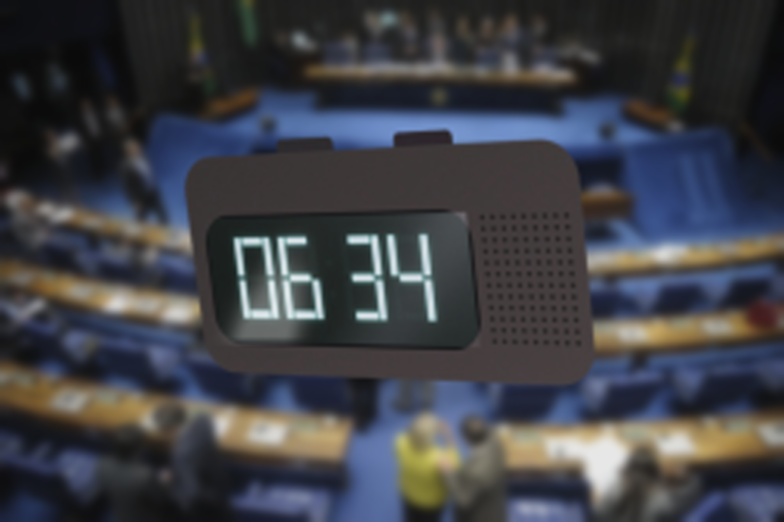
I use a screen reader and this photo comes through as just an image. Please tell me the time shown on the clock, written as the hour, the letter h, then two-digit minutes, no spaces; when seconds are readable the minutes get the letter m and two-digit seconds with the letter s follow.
6h34
